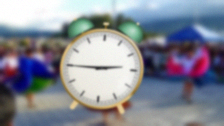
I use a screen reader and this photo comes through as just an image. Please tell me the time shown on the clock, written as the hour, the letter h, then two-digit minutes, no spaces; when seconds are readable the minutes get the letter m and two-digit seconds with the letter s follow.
2h45
